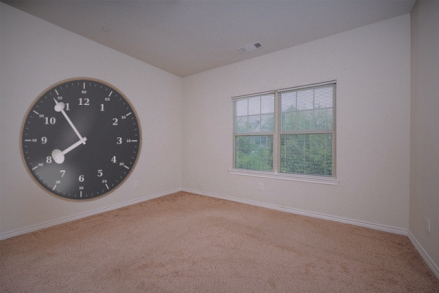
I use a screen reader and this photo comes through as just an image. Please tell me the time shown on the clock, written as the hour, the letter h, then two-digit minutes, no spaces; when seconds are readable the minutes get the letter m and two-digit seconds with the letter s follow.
7h54
